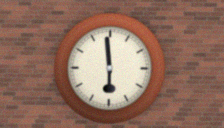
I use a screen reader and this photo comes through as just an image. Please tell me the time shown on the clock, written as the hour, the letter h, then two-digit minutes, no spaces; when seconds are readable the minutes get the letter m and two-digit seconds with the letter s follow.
5h59
